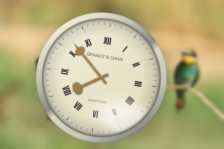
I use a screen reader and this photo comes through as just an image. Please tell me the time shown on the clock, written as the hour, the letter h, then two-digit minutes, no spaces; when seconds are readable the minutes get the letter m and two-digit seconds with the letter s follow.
7h52
